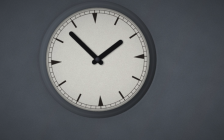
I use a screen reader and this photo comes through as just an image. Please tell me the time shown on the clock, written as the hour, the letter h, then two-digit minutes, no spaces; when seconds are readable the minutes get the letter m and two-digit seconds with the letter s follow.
1h53
